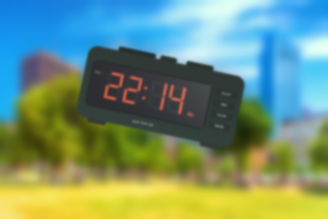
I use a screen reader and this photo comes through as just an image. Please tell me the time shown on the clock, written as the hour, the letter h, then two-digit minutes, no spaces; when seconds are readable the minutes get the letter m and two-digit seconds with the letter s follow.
22h14
